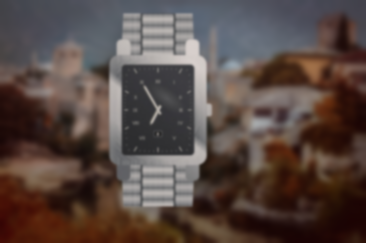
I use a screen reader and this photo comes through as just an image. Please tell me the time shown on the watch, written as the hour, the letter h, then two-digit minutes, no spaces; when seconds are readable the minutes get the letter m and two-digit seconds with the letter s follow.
6h55
